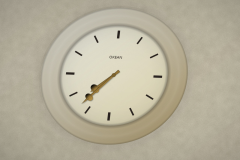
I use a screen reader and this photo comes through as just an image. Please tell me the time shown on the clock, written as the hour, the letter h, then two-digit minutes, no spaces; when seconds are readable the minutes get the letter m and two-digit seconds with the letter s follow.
7h37
